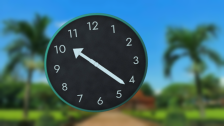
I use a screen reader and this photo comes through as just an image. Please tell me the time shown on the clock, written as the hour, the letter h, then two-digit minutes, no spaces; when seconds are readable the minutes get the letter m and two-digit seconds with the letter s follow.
10h22
